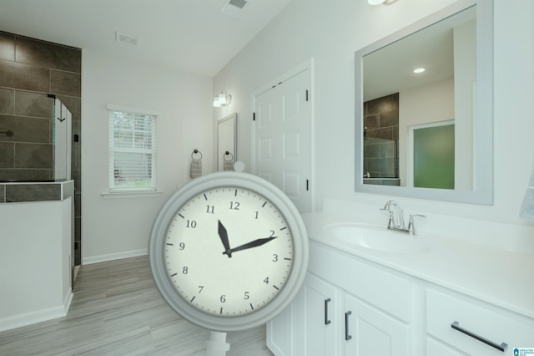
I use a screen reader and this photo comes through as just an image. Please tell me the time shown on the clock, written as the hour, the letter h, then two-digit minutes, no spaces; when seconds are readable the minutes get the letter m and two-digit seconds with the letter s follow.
11h11
